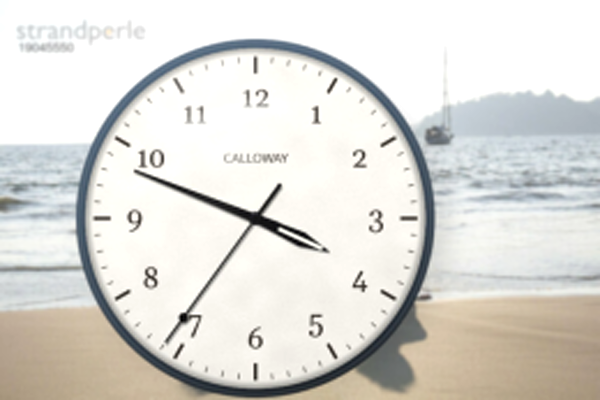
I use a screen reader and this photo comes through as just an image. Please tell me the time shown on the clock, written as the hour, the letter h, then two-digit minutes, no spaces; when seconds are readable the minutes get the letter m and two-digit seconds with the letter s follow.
3h48m36s
